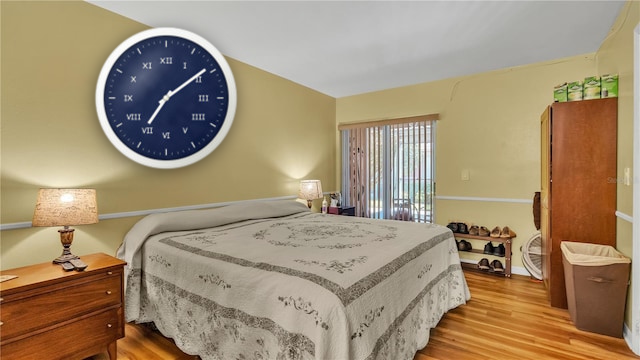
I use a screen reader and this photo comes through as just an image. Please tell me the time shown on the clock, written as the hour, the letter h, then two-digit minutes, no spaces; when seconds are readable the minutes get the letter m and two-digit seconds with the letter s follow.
7h09
